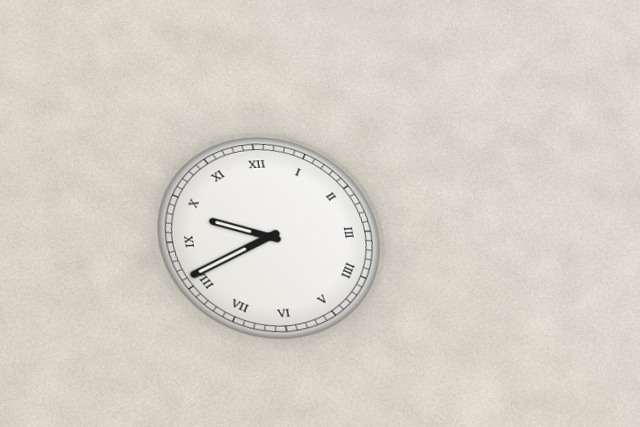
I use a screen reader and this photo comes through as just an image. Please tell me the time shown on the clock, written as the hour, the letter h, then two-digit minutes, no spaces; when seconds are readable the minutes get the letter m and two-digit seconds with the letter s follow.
9h41
